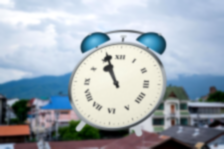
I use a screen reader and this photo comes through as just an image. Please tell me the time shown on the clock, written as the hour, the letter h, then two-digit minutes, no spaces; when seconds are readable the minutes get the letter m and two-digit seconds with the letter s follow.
10h56
